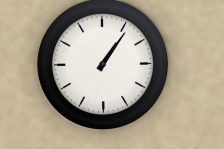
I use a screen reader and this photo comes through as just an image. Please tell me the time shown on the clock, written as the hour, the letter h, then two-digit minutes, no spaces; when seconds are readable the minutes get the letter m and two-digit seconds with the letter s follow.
1h06
